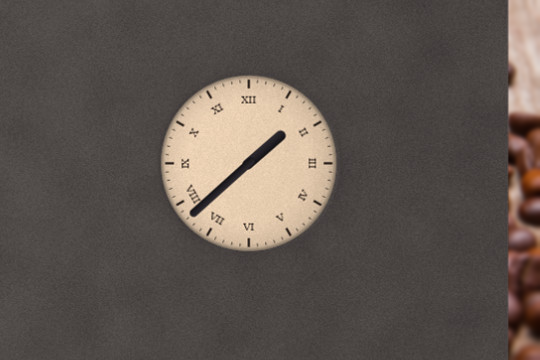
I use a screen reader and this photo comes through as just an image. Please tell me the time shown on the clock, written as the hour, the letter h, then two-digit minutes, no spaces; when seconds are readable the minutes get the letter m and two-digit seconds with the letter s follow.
1h38
